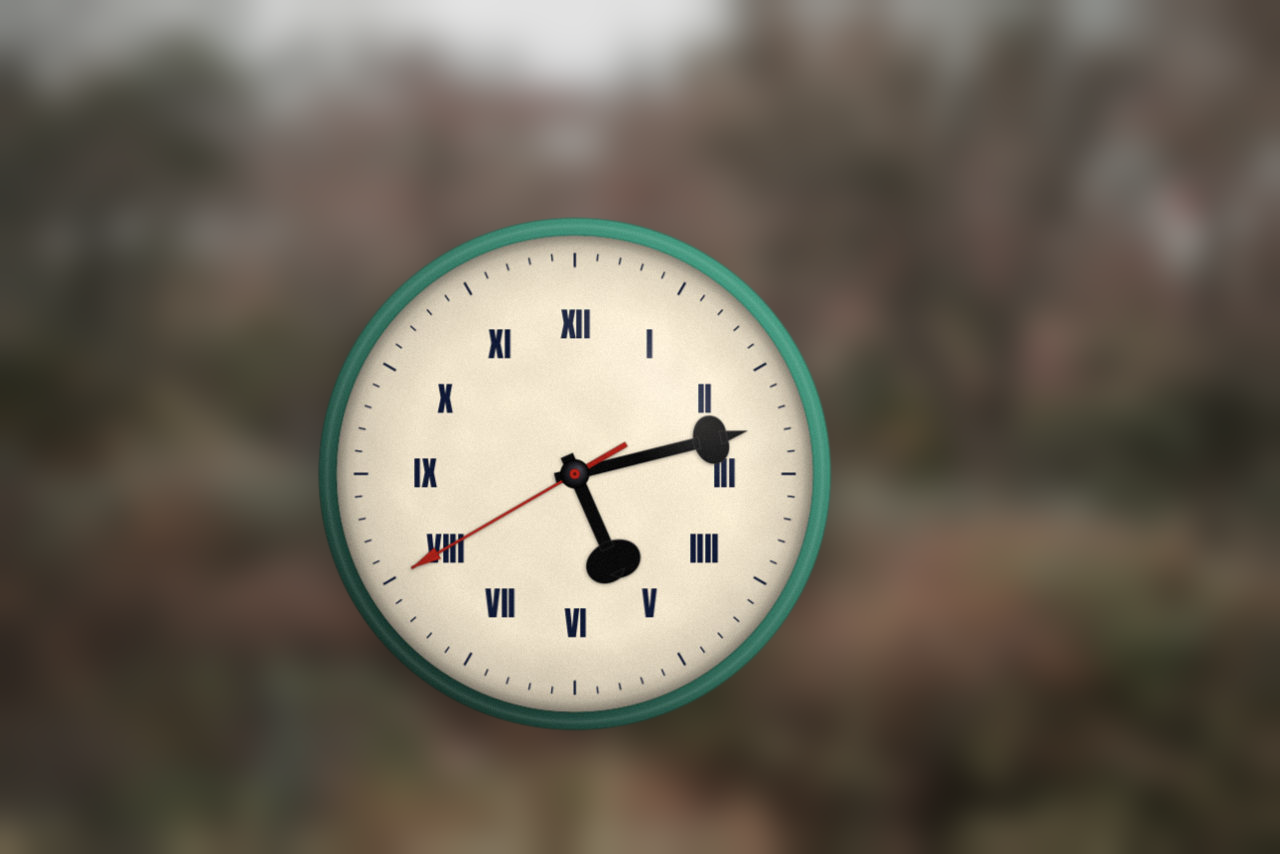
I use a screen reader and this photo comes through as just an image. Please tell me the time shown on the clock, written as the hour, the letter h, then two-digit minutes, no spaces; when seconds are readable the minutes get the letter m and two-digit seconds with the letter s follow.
5h12m40s
